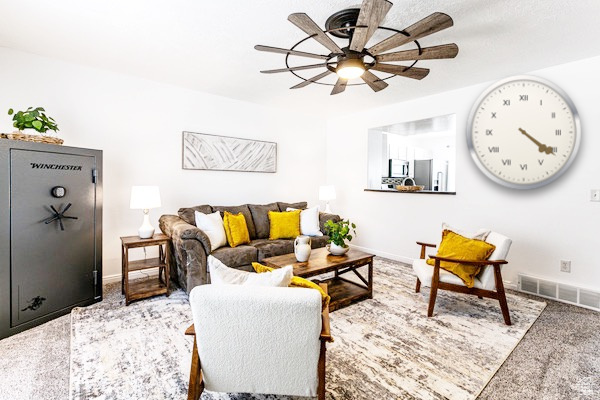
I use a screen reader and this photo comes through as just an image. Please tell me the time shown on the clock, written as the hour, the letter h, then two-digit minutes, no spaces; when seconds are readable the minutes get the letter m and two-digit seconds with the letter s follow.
4h21
